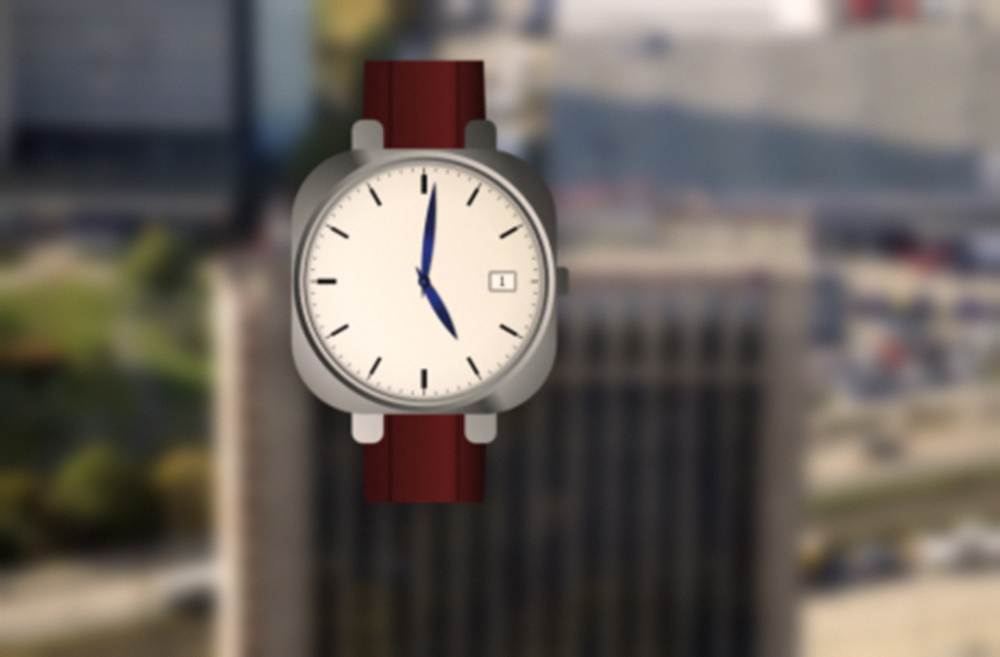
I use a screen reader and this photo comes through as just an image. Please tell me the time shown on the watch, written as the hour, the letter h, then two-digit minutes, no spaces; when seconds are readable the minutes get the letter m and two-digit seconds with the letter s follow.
5h01
